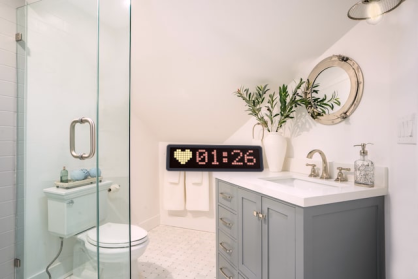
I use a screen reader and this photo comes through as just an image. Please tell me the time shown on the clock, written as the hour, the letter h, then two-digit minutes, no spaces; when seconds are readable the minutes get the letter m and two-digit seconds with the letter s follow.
1h26
